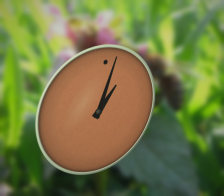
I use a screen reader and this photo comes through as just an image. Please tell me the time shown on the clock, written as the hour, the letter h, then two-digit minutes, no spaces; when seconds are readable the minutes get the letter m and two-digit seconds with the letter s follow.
1h02
